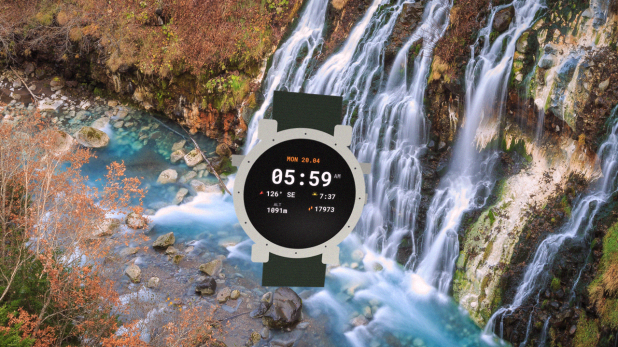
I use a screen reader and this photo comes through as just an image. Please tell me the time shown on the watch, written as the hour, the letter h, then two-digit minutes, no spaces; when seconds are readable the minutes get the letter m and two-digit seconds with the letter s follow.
5h59
